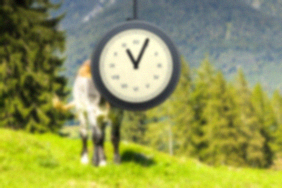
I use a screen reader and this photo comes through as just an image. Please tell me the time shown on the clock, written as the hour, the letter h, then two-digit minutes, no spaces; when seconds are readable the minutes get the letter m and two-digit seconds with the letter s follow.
11h04
